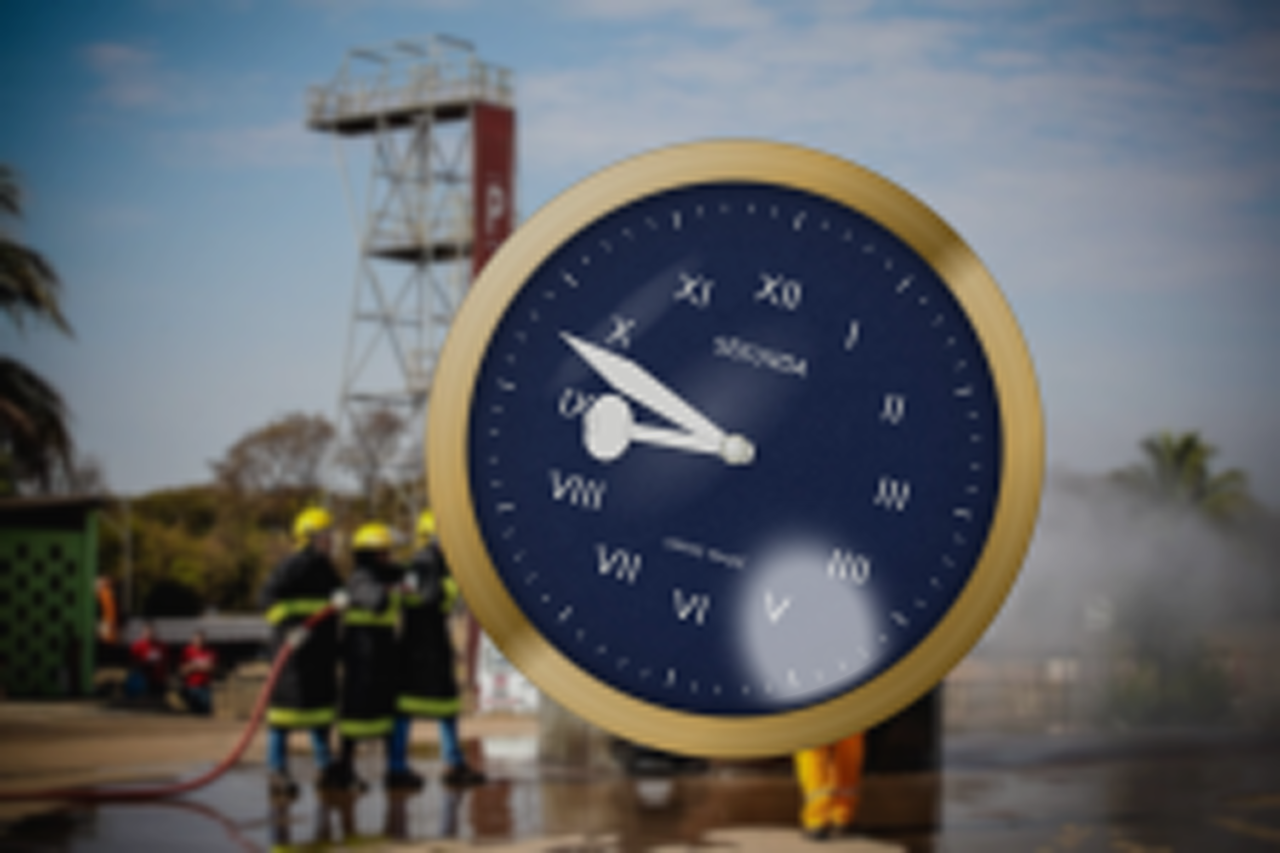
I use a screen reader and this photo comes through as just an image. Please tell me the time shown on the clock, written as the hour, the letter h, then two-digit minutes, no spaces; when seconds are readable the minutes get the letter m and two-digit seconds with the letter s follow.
8h48
